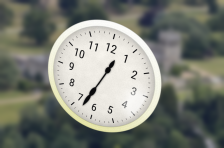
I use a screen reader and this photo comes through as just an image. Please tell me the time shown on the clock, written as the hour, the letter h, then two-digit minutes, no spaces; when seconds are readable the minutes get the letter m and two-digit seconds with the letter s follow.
12h33
